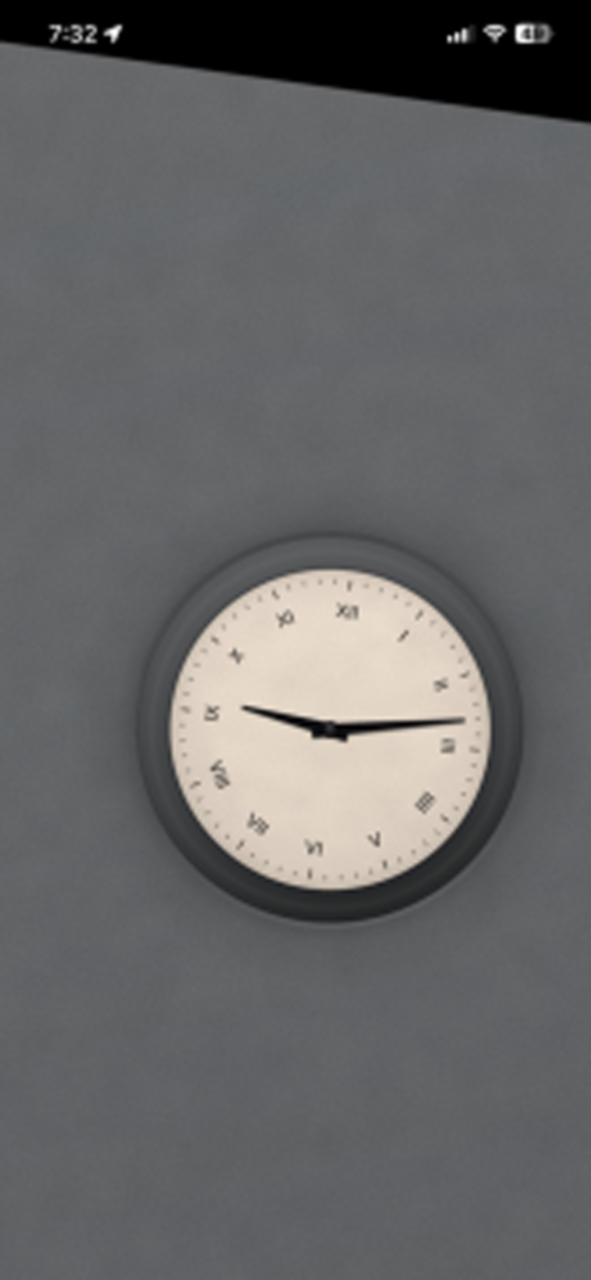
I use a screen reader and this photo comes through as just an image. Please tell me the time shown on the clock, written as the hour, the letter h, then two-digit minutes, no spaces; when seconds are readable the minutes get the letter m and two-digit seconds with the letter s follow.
9h13
